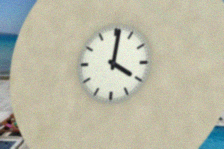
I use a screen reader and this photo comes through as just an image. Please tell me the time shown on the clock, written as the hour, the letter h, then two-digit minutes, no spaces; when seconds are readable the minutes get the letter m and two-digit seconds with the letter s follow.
4h01
